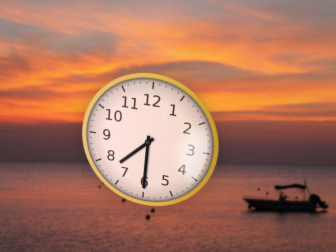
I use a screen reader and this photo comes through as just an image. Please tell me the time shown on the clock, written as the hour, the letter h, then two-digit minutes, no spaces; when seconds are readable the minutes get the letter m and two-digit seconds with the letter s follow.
7h30
